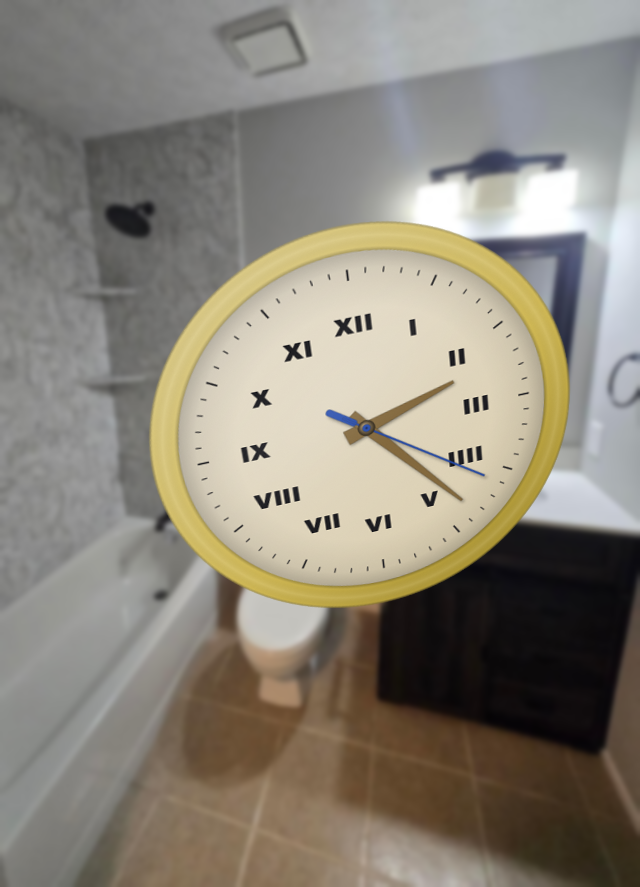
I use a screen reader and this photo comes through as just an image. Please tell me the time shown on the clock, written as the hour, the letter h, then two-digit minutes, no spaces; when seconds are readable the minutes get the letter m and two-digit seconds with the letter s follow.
2h23m21s
